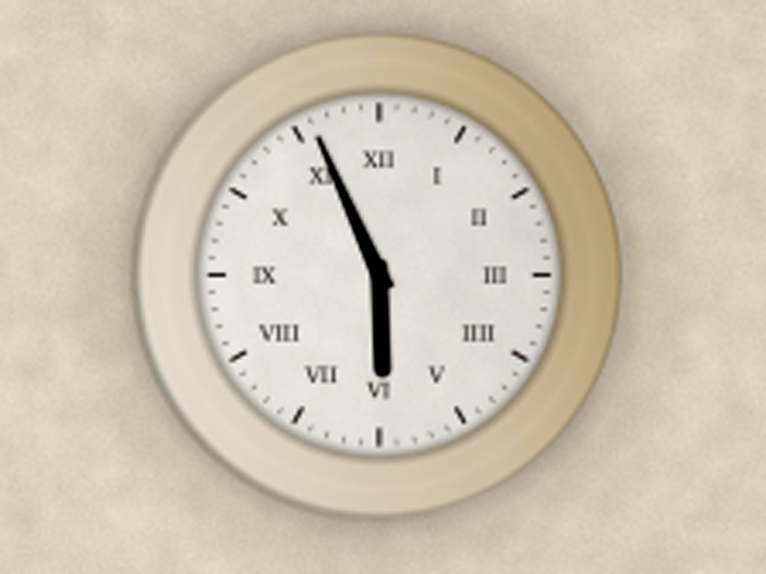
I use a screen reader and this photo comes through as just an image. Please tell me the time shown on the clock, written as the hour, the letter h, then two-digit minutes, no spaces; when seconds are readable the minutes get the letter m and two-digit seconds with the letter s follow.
5h56
